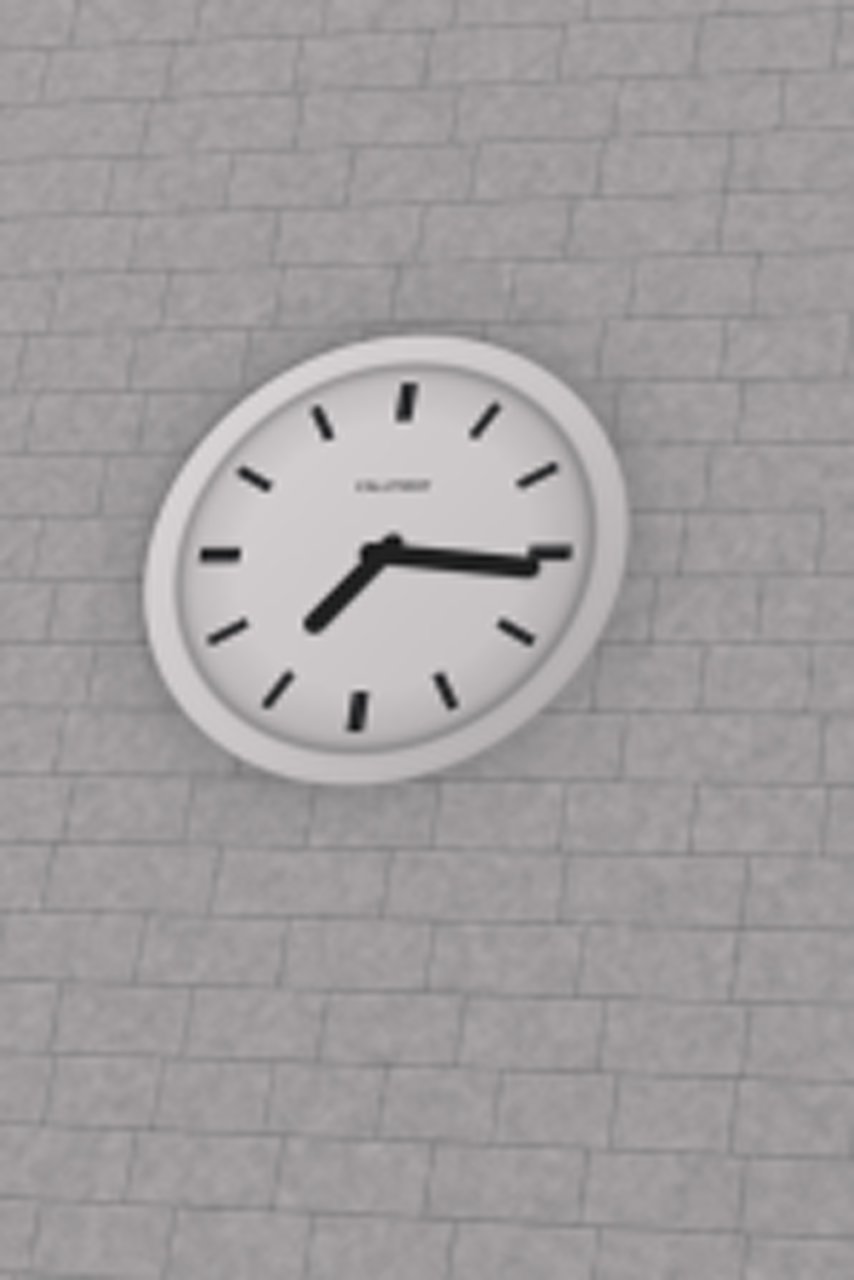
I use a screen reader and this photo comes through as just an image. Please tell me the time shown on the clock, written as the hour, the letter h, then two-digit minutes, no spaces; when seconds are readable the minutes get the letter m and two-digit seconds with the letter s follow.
7h16
